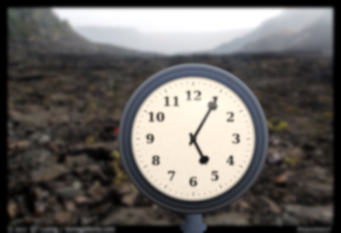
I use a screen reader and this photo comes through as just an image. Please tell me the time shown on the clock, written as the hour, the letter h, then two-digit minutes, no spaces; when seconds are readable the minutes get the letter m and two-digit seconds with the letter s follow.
5h05
